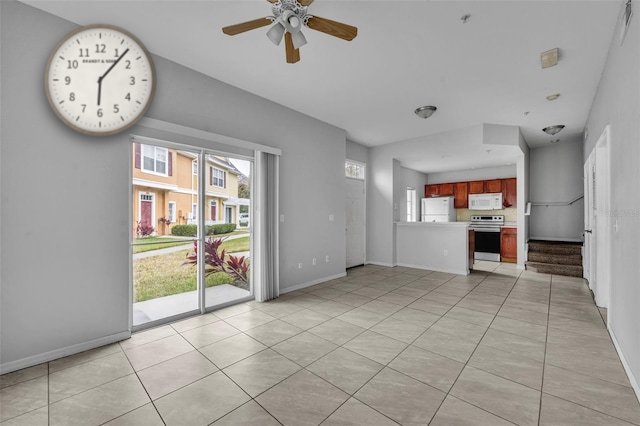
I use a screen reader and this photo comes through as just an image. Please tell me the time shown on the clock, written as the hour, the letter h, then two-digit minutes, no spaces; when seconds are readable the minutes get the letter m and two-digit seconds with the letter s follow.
6h07
